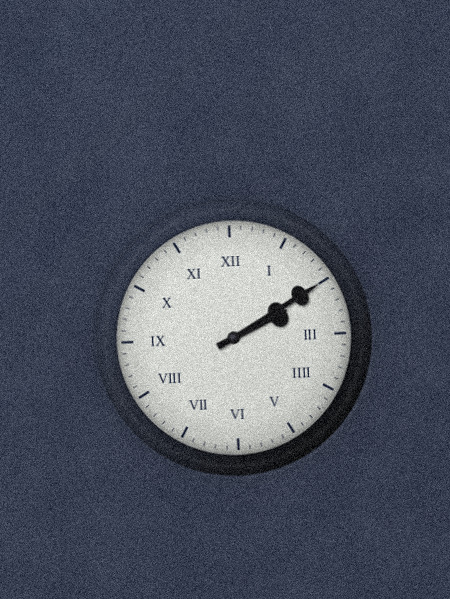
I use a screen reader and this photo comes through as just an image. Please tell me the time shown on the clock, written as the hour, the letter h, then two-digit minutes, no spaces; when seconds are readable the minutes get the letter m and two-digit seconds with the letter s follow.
2h10
